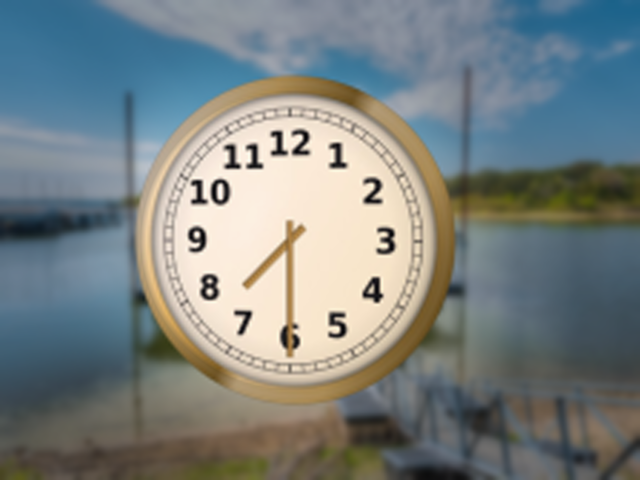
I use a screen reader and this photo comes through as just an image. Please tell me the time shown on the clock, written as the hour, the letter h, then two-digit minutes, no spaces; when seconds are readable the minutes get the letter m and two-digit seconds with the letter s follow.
7h30
